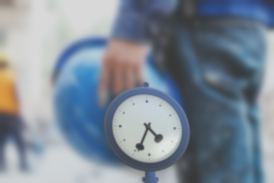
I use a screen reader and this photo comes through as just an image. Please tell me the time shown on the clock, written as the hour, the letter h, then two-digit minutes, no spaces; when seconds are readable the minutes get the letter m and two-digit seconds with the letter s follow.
4h34
